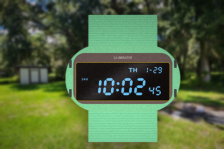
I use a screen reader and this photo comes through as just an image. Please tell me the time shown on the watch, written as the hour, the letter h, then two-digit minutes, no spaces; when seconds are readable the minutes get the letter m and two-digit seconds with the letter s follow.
10h02m45s
